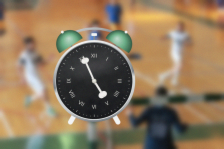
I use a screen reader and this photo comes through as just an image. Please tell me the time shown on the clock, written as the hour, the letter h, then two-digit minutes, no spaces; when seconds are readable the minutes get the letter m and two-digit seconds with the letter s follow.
4h56
